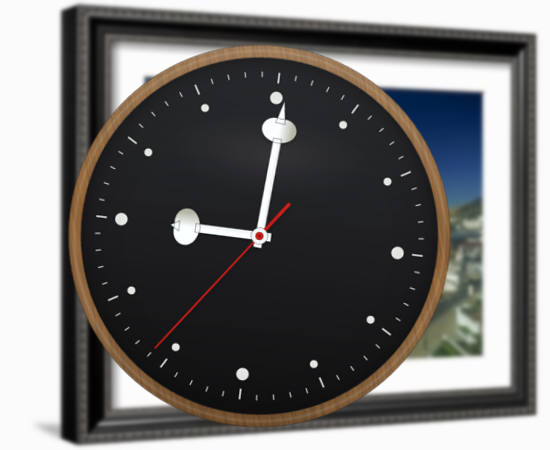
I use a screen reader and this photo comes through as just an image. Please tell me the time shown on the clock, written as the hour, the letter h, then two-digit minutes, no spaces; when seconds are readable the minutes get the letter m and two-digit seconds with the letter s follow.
9h00m36s
